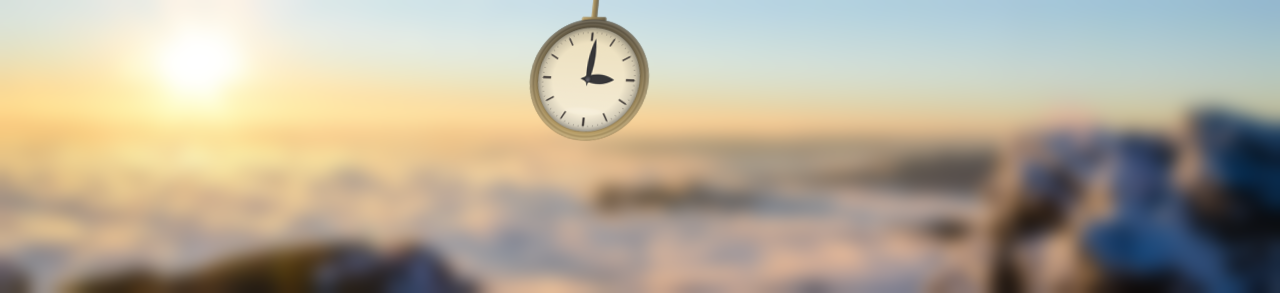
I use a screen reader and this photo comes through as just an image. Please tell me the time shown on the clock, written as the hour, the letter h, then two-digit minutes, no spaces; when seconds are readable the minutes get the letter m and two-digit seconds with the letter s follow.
3h01
